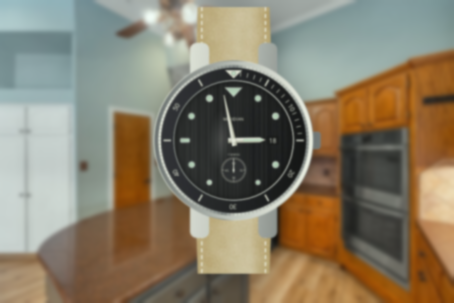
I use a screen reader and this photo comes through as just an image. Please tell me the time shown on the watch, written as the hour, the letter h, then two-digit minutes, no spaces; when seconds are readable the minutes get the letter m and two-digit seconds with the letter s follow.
2h58
